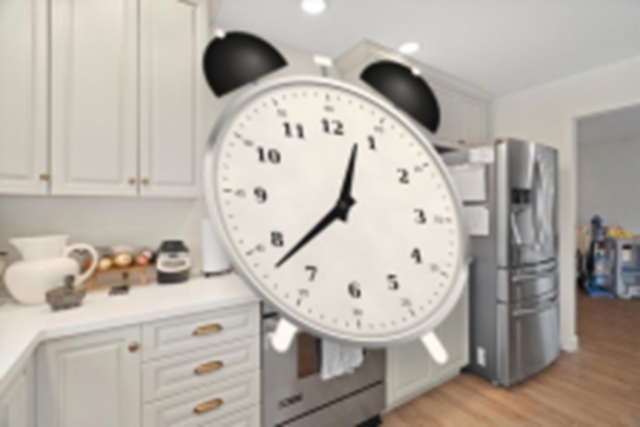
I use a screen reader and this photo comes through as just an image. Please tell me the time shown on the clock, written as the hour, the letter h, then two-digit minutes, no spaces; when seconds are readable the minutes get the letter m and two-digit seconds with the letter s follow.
12h38
